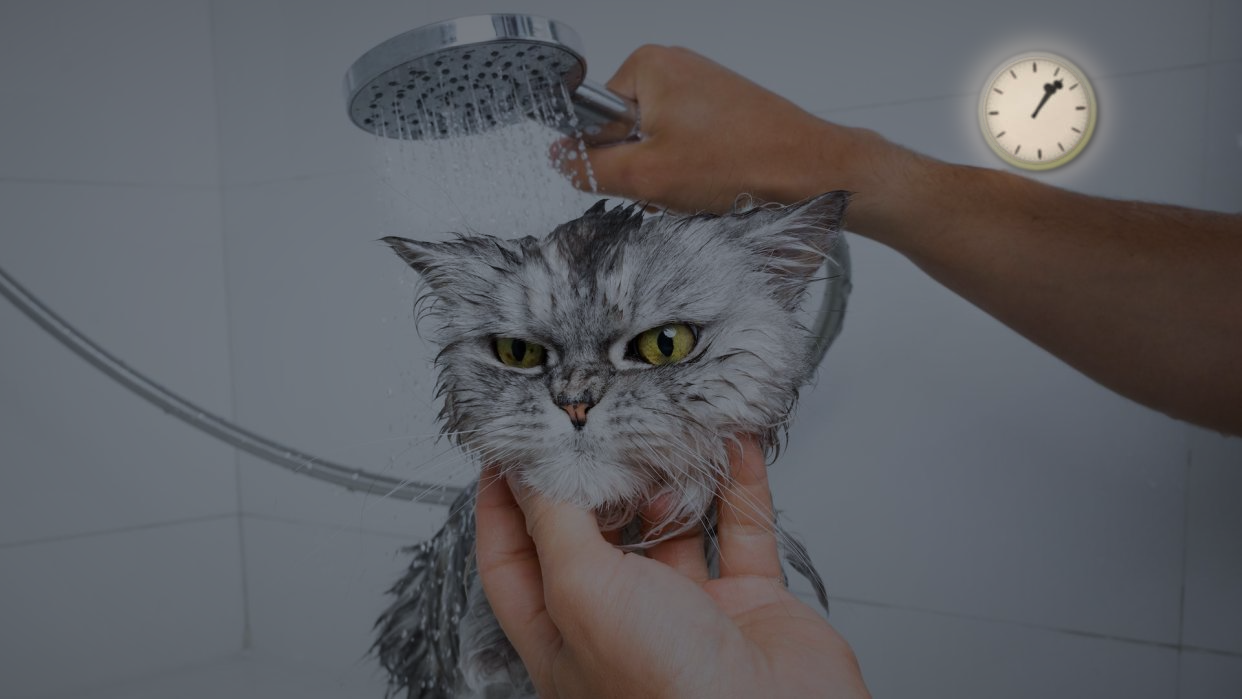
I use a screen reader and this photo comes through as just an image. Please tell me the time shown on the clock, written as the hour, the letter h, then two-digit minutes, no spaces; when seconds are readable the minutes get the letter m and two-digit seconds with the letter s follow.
1h07
